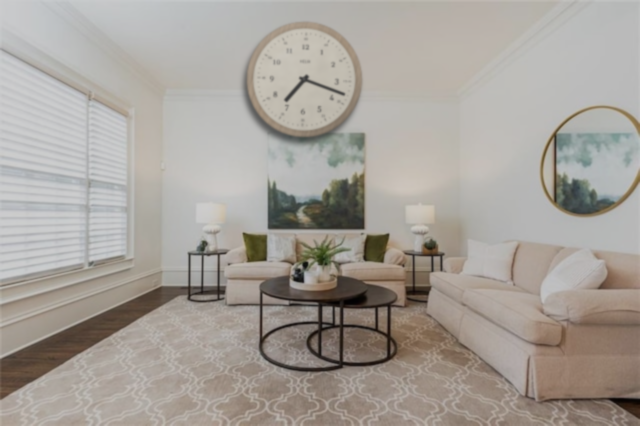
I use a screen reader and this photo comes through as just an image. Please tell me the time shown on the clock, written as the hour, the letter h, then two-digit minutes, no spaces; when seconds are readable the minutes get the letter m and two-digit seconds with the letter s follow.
7h18
